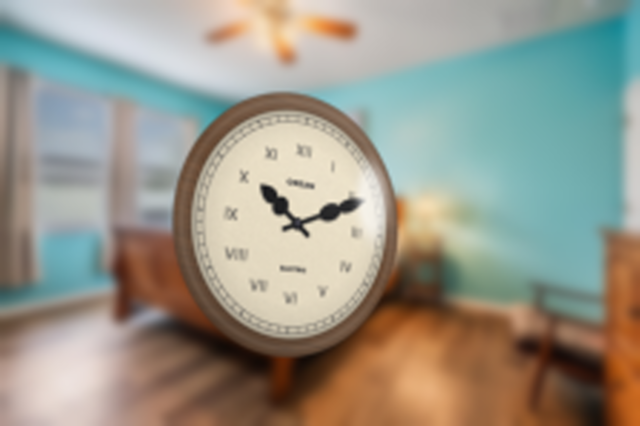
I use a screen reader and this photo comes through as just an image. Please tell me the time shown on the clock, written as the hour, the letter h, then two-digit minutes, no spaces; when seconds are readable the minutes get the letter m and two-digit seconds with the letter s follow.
10h11
